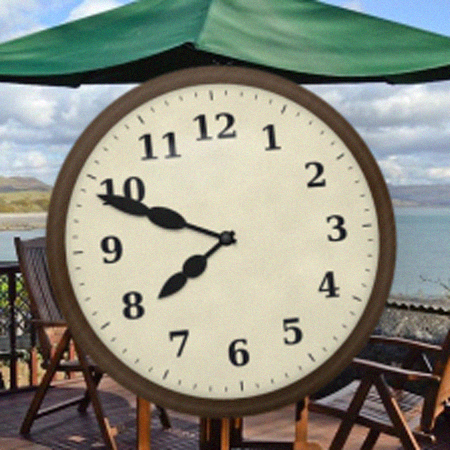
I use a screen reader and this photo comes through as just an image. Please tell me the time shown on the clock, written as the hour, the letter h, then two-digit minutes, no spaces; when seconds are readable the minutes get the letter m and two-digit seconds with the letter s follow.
7h49
